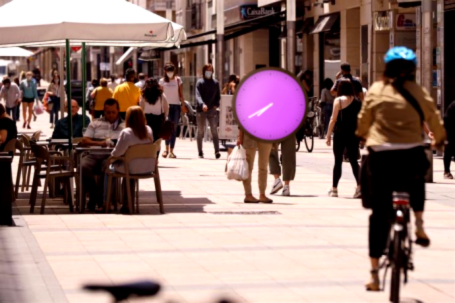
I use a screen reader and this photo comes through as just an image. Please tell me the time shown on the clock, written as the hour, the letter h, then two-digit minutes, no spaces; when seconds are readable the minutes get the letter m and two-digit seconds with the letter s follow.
7h40
